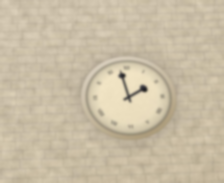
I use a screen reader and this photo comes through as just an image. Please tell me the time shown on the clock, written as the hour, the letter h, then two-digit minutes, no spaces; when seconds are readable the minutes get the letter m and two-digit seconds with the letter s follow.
1h58
